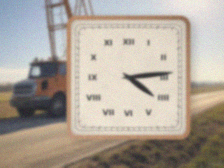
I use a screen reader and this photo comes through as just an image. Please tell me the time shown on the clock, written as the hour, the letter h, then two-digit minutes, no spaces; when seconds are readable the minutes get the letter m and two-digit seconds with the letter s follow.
4h14
